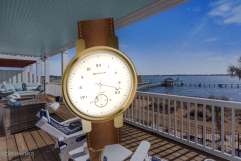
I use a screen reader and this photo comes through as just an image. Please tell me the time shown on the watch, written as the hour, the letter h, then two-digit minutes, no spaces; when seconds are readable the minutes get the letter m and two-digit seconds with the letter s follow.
6h18
